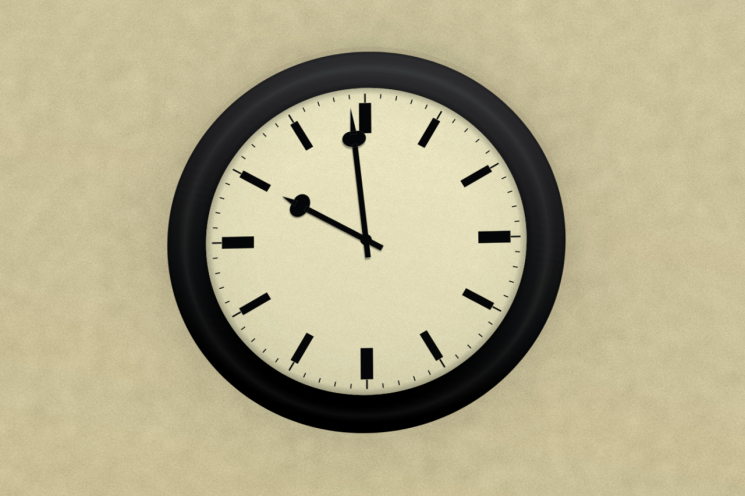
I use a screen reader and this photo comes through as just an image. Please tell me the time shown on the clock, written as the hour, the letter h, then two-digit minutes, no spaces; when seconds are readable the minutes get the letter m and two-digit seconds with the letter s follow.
9h59
